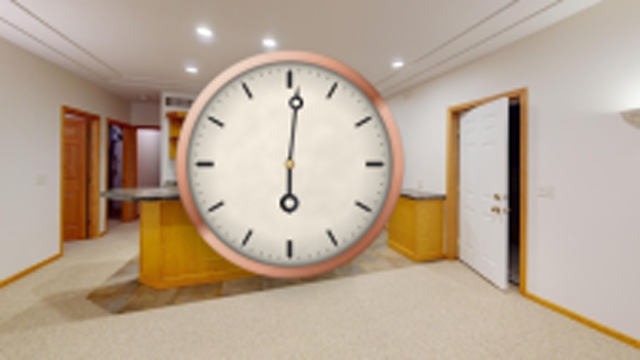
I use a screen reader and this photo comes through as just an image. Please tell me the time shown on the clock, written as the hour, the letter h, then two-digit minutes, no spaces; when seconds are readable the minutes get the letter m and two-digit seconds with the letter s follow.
6h01
